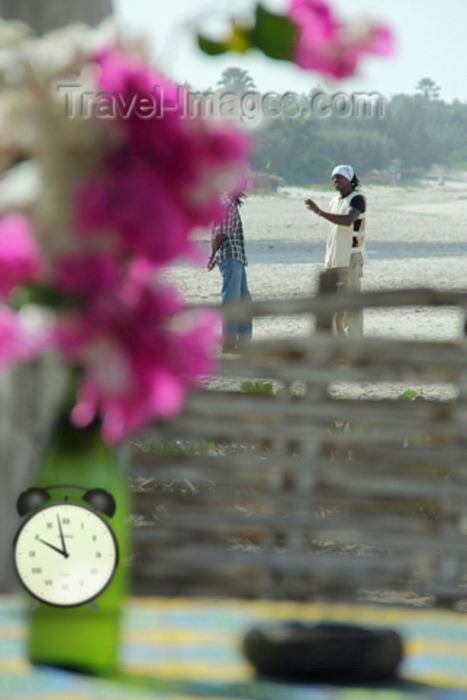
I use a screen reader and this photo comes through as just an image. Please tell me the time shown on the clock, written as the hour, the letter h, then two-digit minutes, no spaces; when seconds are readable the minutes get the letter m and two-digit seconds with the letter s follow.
9h58
